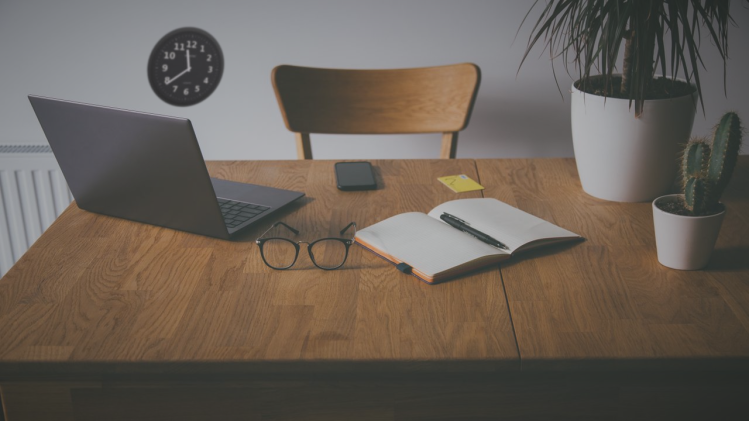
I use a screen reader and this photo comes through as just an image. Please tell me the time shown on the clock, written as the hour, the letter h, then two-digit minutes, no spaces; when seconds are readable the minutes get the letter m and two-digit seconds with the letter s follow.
11h39
